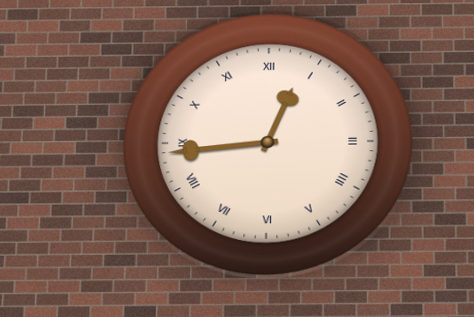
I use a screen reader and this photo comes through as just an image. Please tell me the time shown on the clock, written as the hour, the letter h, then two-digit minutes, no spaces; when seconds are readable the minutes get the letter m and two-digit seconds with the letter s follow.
12h44
